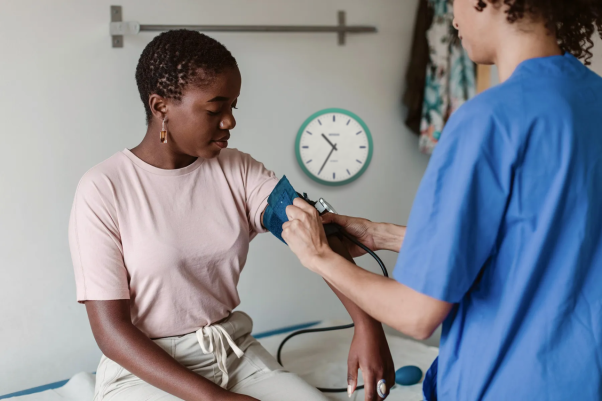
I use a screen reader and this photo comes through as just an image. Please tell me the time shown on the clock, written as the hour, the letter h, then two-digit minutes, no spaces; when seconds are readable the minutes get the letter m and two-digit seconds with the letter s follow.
10h35
